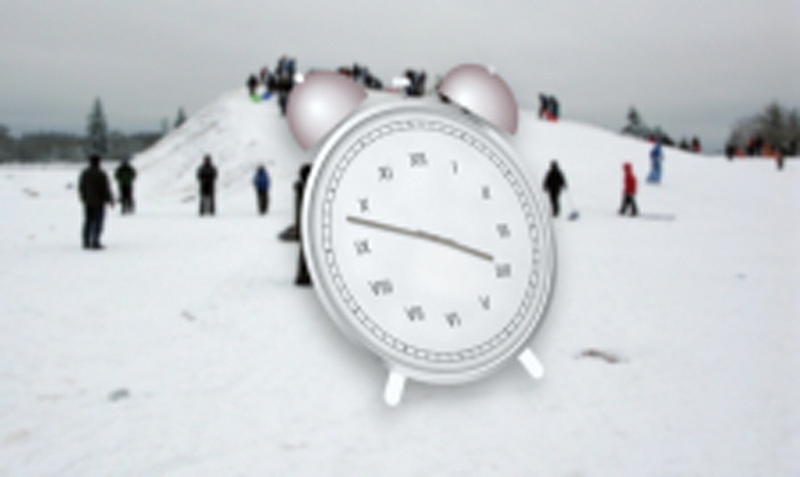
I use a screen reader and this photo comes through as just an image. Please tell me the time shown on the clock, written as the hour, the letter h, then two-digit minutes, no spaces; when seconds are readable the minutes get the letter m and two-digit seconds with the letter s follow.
3h48
